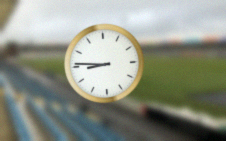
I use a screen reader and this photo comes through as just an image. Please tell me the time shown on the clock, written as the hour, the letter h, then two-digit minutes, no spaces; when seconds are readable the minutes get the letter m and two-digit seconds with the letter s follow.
8h46
